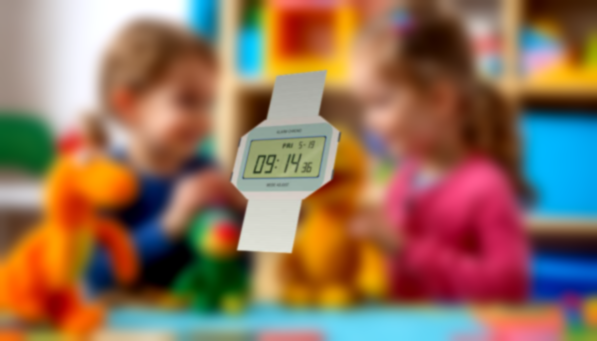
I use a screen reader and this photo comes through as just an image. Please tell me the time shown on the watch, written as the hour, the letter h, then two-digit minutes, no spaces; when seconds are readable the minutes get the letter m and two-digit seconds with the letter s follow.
9h14
